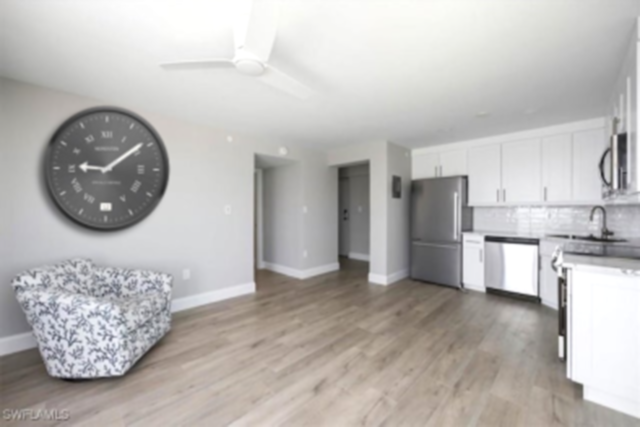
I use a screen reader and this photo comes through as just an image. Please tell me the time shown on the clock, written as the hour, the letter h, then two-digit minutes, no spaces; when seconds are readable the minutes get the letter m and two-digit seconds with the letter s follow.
9h09
